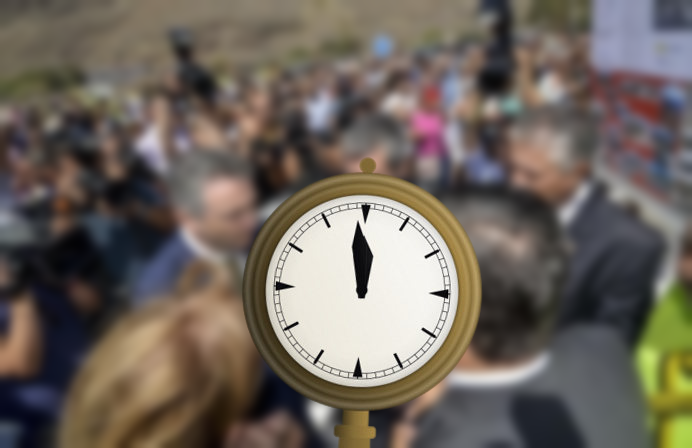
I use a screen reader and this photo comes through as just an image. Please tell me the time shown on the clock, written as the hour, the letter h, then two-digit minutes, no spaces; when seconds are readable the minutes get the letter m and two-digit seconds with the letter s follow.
11h59
